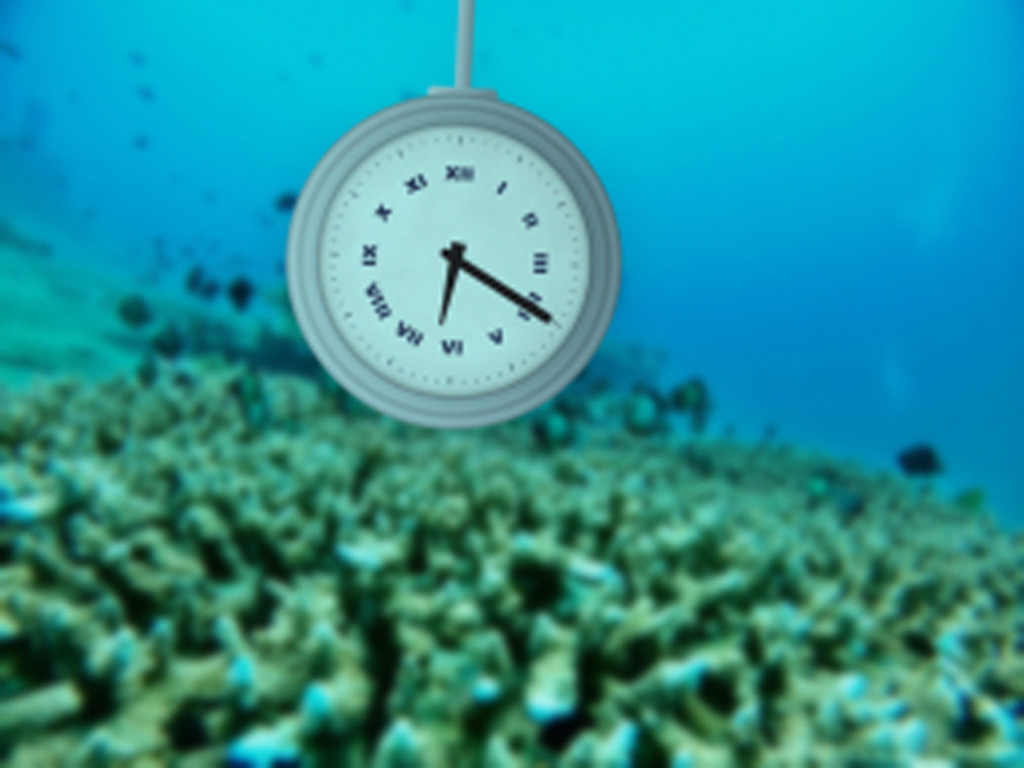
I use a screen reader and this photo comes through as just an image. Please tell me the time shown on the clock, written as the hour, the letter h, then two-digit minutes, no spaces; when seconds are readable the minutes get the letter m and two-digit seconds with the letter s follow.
6h20
